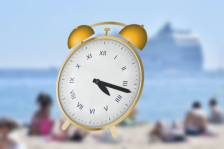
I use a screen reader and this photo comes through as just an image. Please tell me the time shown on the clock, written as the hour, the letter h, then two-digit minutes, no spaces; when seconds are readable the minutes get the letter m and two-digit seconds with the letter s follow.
4h17
